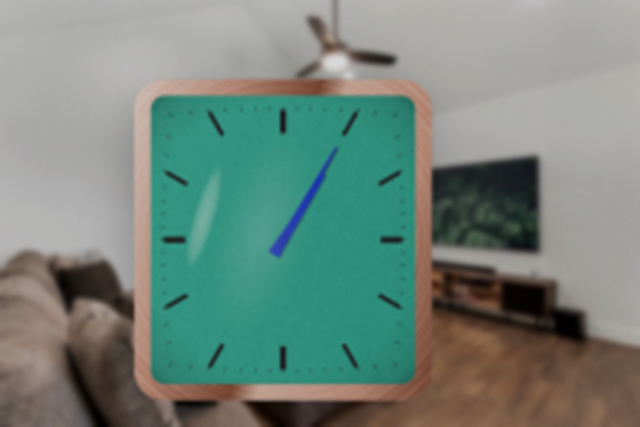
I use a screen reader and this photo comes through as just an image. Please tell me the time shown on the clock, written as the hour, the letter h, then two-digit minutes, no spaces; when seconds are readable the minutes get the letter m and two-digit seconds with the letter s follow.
1h05
